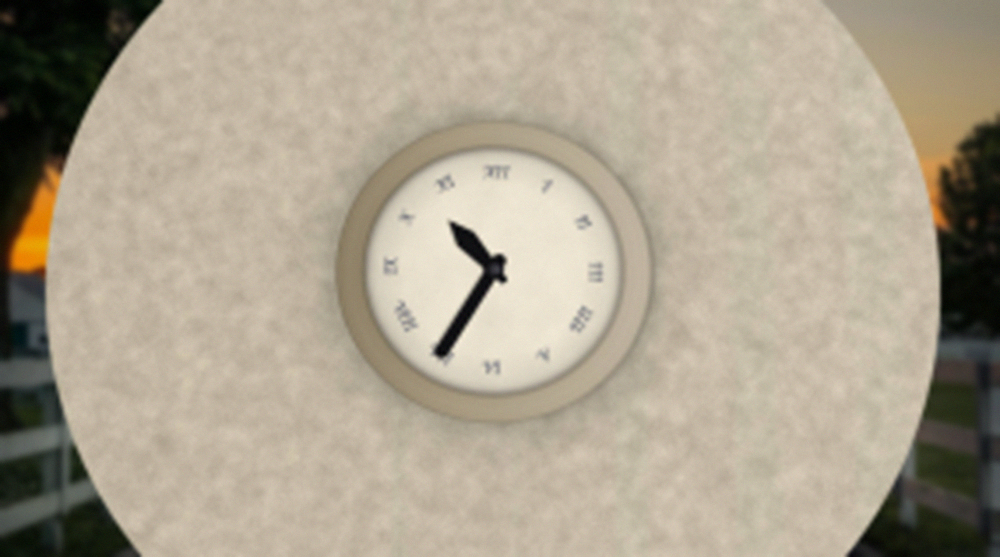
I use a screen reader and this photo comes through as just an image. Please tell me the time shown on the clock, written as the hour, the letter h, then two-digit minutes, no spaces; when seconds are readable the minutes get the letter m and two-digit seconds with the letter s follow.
10h35
